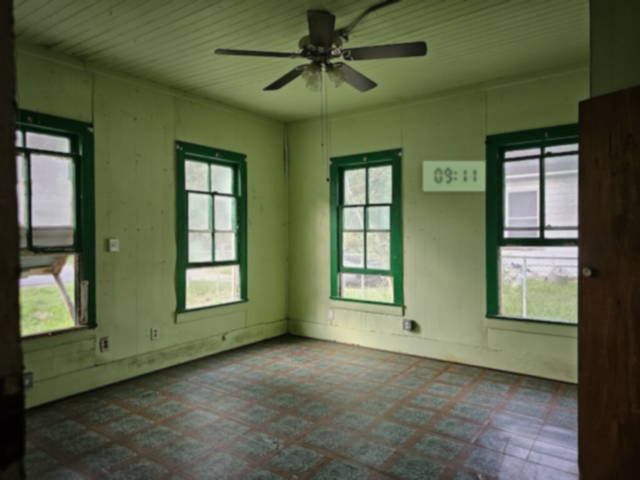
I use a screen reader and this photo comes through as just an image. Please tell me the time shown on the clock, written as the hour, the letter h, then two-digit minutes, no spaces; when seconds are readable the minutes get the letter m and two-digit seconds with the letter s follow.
9h11
